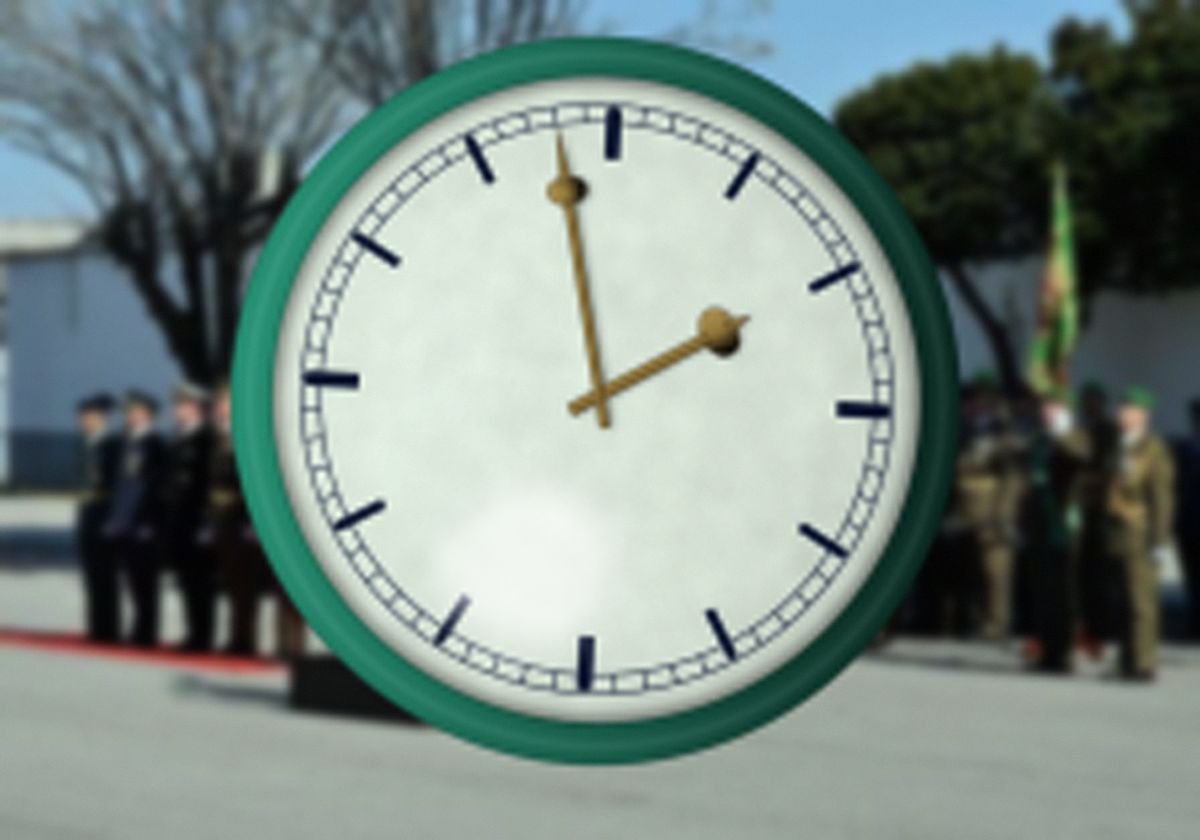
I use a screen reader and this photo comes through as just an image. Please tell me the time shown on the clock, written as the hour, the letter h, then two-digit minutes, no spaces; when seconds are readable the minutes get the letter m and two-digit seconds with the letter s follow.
1h58
